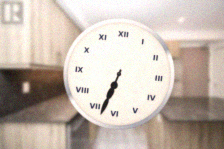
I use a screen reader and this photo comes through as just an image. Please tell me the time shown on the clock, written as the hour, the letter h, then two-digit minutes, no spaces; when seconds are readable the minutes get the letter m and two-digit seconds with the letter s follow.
6h33
